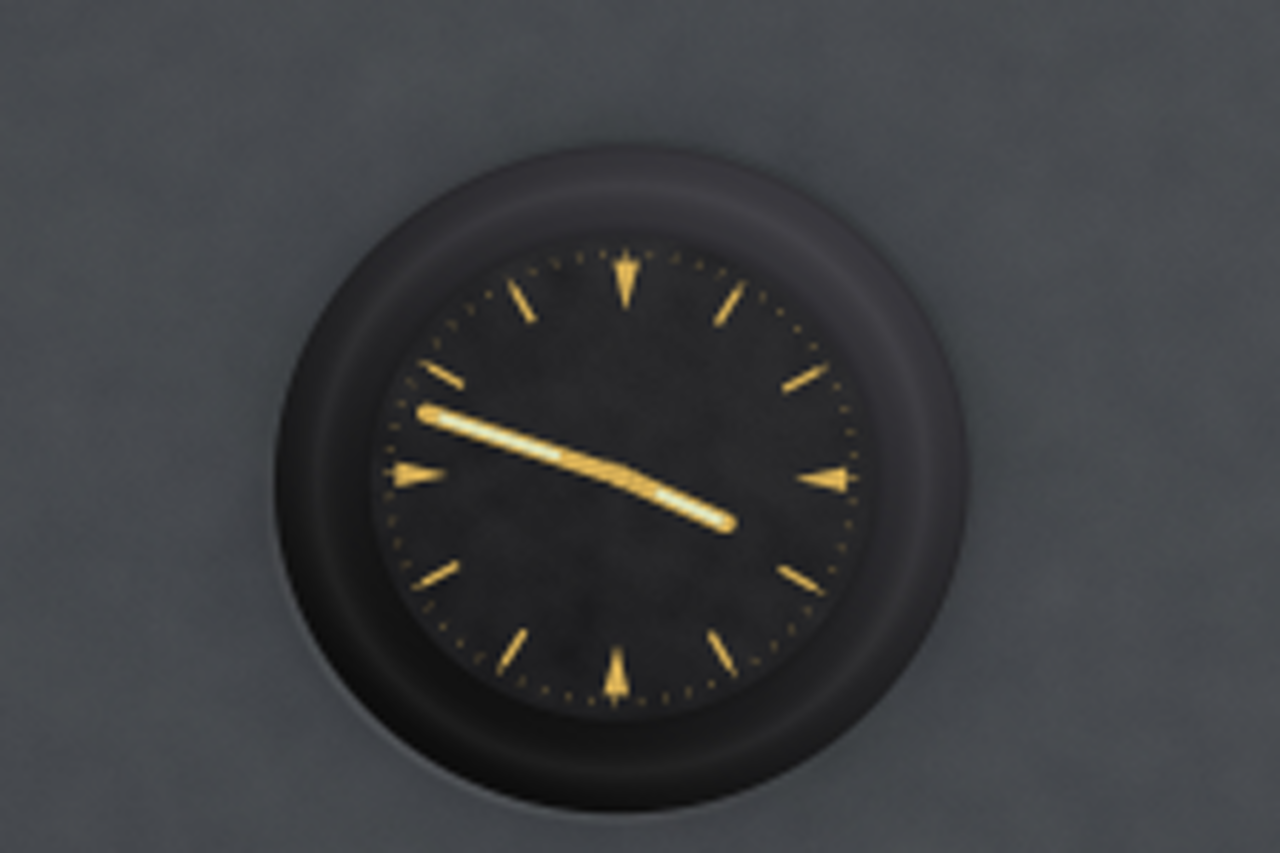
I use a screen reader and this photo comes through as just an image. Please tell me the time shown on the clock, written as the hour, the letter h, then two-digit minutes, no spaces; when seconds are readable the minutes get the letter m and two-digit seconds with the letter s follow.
3h48
